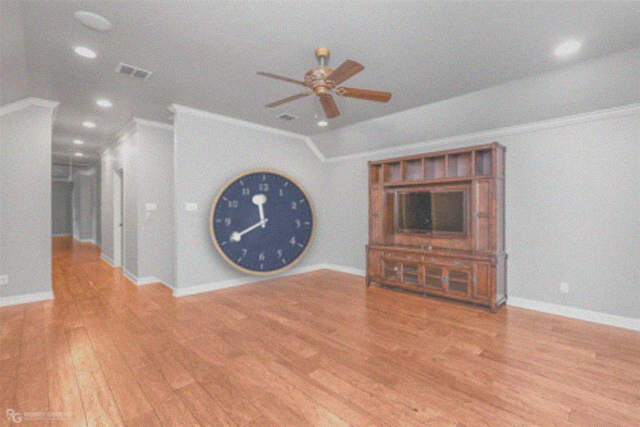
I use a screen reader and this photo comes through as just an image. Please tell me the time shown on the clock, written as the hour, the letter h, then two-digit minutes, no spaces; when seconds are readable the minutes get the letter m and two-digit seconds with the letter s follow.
11h40
